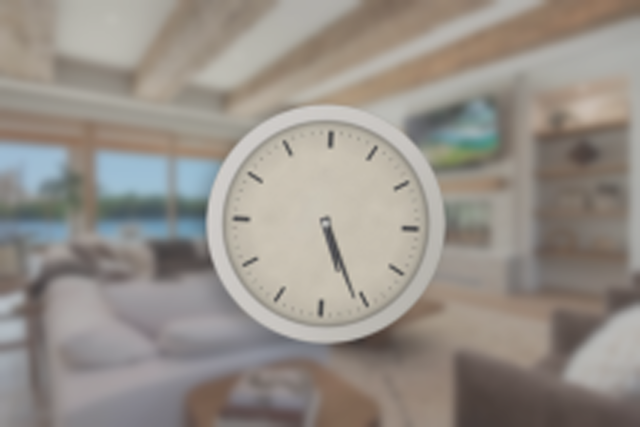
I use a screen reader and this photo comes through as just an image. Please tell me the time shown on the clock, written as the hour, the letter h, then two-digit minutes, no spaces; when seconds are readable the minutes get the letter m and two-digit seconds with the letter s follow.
5h26
